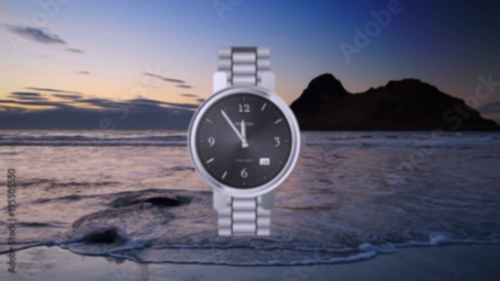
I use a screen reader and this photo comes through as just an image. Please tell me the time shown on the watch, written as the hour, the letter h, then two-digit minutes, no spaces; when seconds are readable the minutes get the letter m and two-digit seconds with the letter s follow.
11h54
